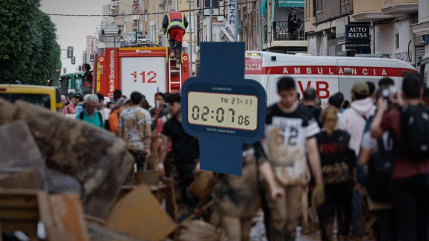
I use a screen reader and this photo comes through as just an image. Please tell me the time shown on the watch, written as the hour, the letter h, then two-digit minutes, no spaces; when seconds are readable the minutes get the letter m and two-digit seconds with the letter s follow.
2h07m06s
